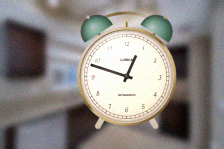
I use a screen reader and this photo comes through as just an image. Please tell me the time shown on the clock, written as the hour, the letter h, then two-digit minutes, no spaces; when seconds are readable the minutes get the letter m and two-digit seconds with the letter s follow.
12h48
